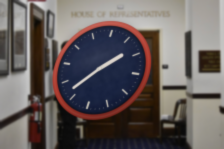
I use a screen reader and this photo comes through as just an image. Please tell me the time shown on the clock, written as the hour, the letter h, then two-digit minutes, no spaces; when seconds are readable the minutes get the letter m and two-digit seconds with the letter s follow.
1h37
